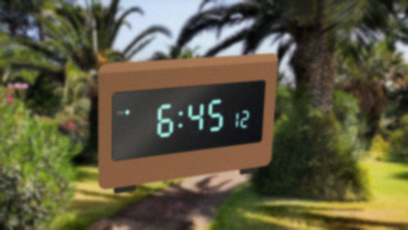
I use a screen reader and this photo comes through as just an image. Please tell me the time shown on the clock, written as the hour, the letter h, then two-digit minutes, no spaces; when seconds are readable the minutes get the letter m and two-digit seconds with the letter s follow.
6h45m12s
